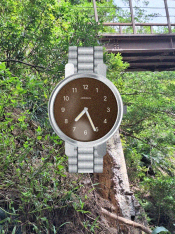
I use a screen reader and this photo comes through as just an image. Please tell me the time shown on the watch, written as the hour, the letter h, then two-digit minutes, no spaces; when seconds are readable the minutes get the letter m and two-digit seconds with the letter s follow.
7h26
